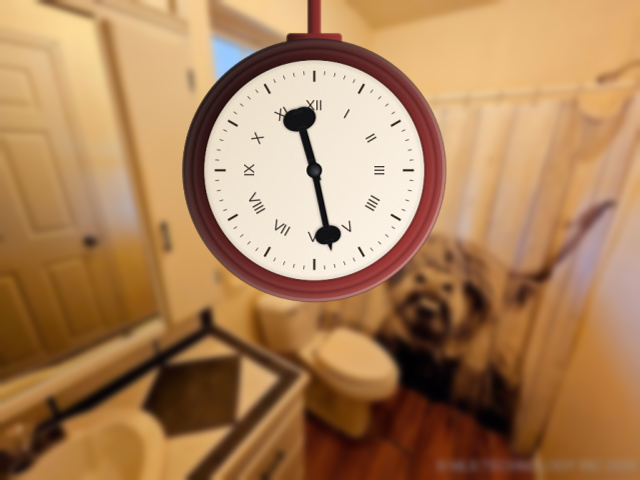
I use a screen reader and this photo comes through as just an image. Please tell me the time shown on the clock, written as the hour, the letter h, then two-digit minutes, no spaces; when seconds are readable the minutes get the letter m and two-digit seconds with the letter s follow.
11h28
